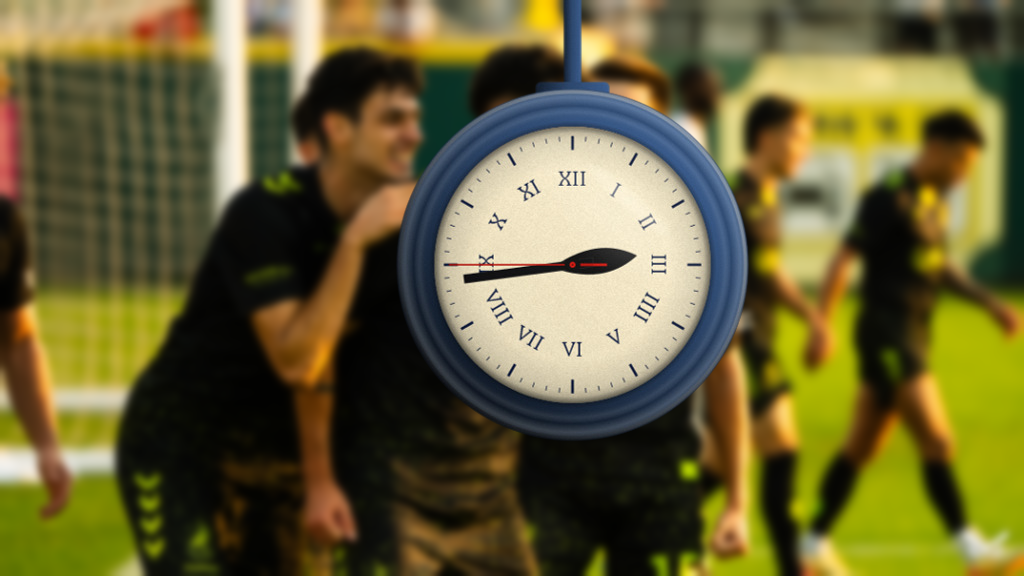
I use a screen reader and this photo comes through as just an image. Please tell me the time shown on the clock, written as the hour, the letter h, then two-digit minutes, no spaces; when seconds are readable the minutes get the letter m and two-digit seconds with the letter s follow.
2h43m45s
